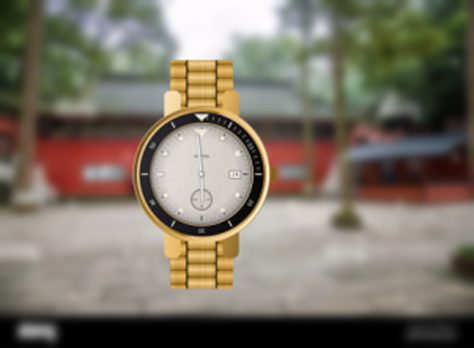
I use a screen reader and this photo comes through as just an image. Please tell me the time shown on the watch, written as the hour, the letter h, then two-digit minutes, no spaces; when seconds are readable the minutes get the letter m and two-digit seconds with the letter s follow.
5h59
